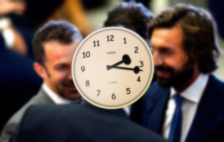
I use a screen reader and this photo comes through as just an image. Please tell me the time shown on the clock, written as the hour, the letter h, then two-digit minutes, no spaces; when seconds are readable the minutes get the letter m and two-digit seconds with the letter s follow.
2h17
